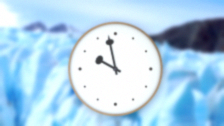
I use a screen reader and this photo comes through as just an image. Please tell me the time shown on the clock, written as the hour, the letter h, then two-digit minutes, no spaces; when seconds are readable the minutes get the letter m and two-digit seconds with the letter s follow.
9h58
